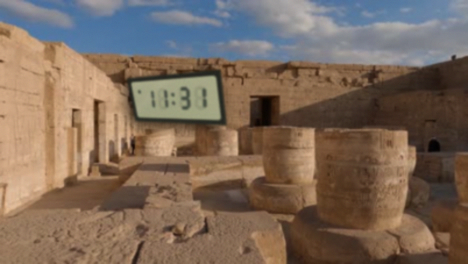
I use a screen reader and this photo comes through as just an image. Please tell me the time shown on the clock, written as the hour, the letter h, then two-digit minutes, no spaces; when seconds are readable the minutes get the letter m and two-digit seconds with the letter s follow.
11h31
